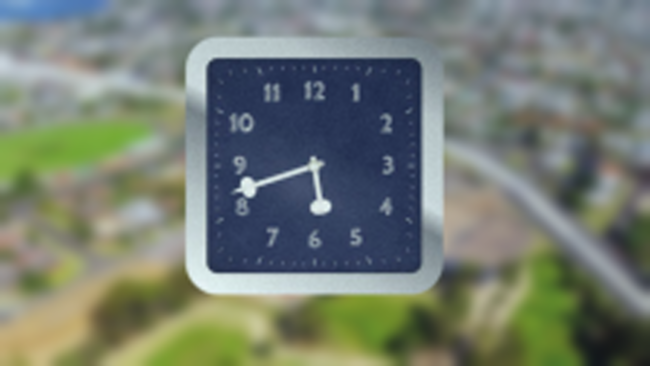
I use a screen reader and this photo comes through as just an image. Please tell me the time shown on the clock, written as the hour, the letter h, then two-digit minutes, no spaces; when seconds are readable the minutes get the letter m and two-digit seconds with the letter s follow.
5h42
